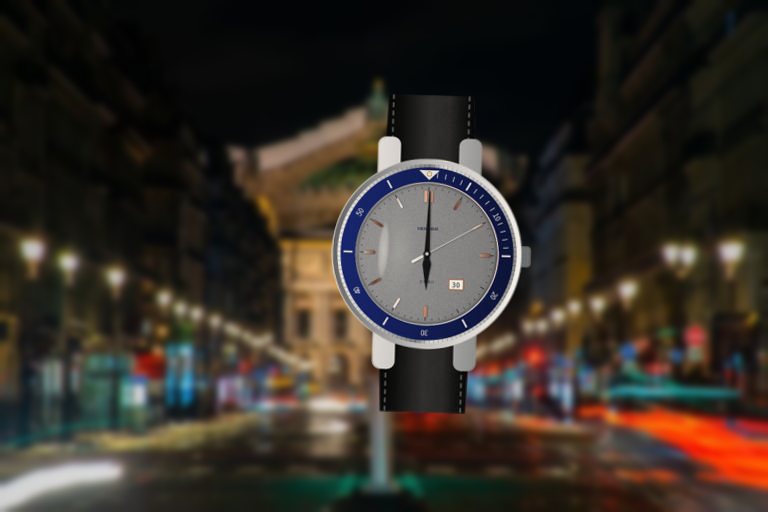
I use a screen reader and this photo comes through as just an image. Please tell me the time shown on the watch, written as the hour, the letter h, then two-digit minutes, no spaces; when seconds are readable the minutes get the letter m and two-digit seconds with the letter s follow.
6h00m10s
